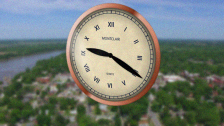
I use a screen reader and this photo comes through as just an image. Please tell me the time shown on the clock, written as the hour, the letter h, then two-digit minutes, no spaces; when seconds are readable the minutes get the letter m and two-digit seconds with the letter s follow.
9h20
